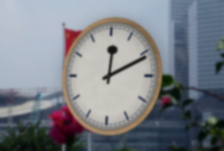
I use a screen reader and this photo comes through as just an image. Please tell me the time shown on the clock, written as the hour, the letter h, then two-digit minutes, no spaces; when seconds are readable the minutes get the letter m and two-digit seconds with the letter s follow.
12h11
